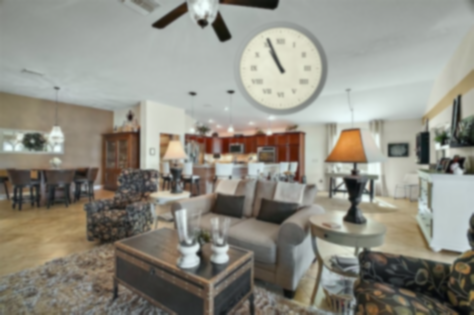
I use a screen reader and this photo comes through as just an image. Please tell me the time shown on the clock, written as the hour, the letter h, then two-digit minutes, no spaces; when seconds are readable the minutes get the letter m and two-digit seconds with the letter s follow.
10h56
